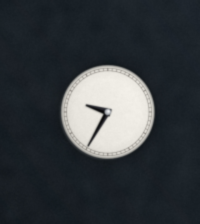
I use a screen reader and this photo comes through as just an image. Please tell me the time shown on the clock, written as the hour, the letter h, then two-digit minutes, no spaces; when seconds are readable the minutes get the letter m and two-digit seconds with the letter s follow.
9h35
